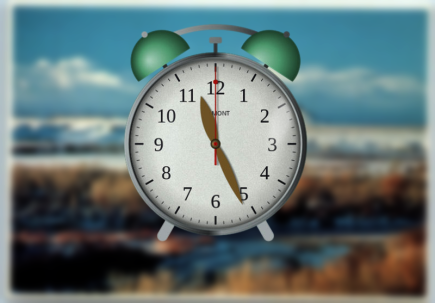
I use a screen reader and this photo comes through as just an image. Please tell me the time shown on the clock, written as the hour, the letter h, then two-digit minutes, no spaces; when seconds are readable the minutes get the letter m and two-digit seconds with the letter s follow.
11h26m00s
